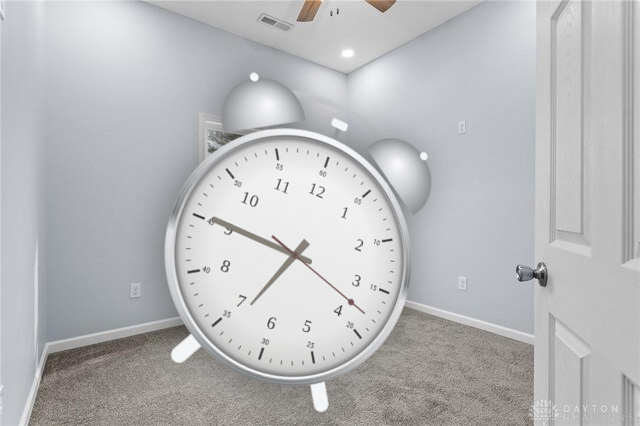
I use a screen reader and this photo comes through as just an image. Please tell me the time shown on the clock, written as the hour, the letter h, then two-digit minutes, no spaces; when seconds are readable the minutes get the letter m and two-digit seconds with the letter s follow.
6h45m18s
